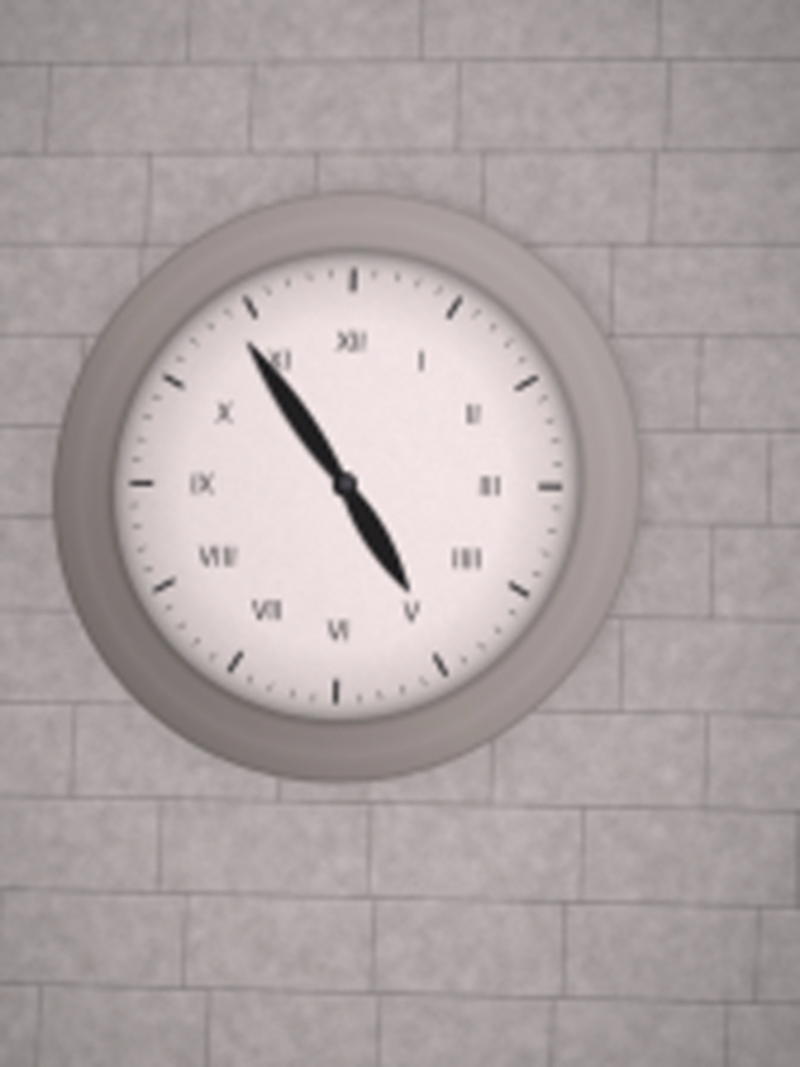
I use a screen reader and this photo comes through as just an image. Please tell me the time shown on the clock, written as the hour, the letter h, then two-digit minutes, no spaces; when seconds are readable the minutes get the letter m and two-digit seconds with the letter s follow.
4h54
